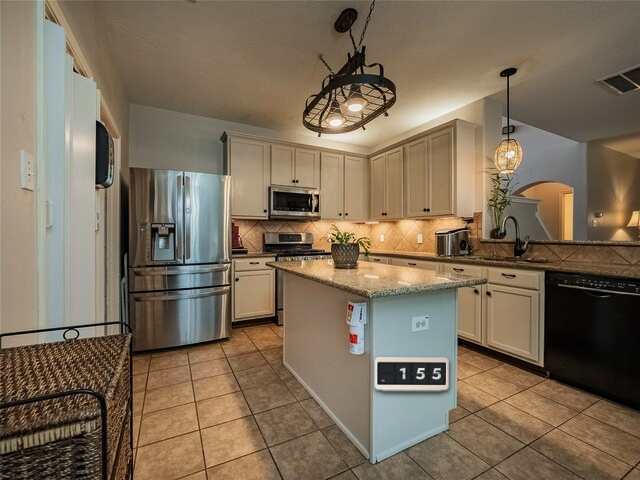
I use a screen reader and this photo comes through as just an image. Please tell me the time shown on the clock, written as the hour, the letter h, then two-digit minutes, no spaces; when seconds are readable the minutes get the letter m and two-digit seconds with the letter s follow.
1h55
